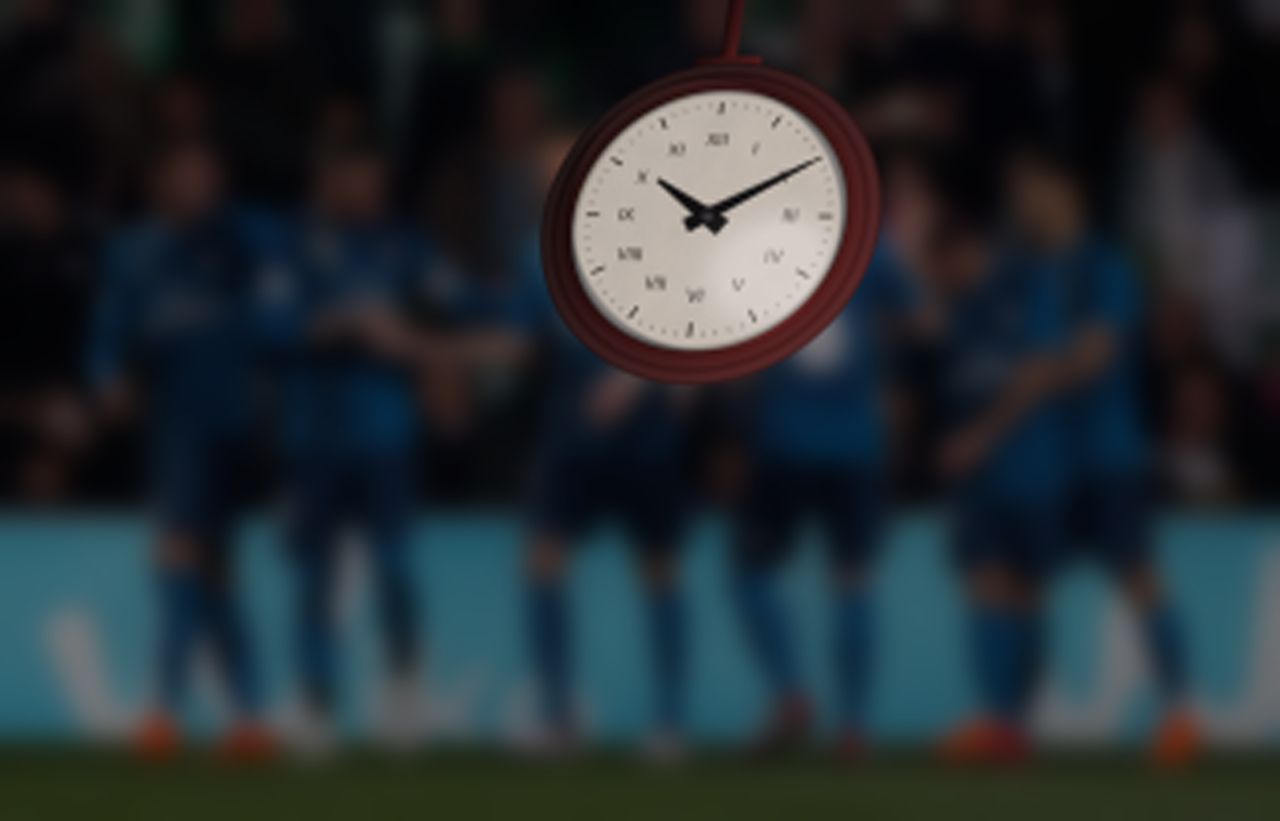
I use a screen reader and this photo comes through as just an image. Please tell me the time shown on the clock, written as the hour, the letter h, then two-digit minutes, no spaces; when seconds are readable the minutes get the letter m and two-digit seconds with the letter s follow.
10h10
